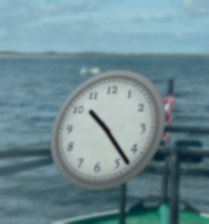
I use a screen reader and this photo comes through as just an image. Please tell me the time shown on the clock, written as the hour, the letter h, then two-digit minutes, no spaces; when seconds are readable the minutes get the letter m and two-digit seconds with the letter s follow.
10h23
